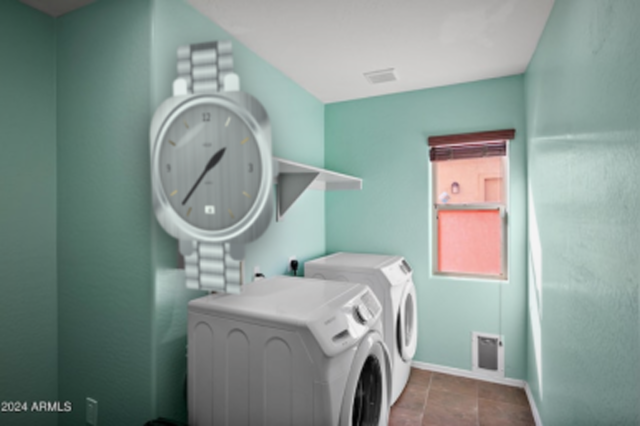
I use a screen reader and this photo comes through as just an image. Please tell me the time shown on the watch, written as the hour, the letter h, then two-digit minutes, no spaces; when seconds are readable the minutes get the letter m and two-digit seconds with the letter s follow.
1h37
